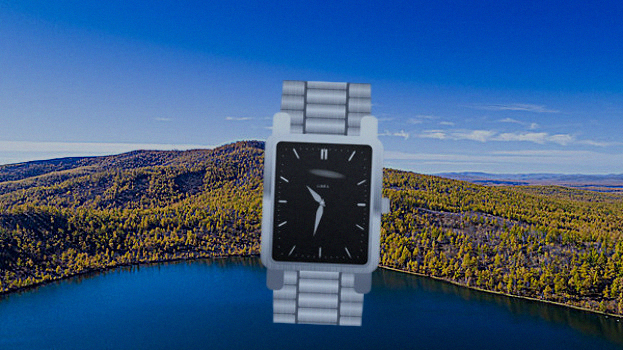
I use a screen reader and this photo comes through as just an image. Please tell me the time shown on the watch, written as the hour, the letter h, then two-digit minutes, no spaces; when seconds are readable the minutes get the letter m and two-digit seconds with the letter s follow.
10h32
